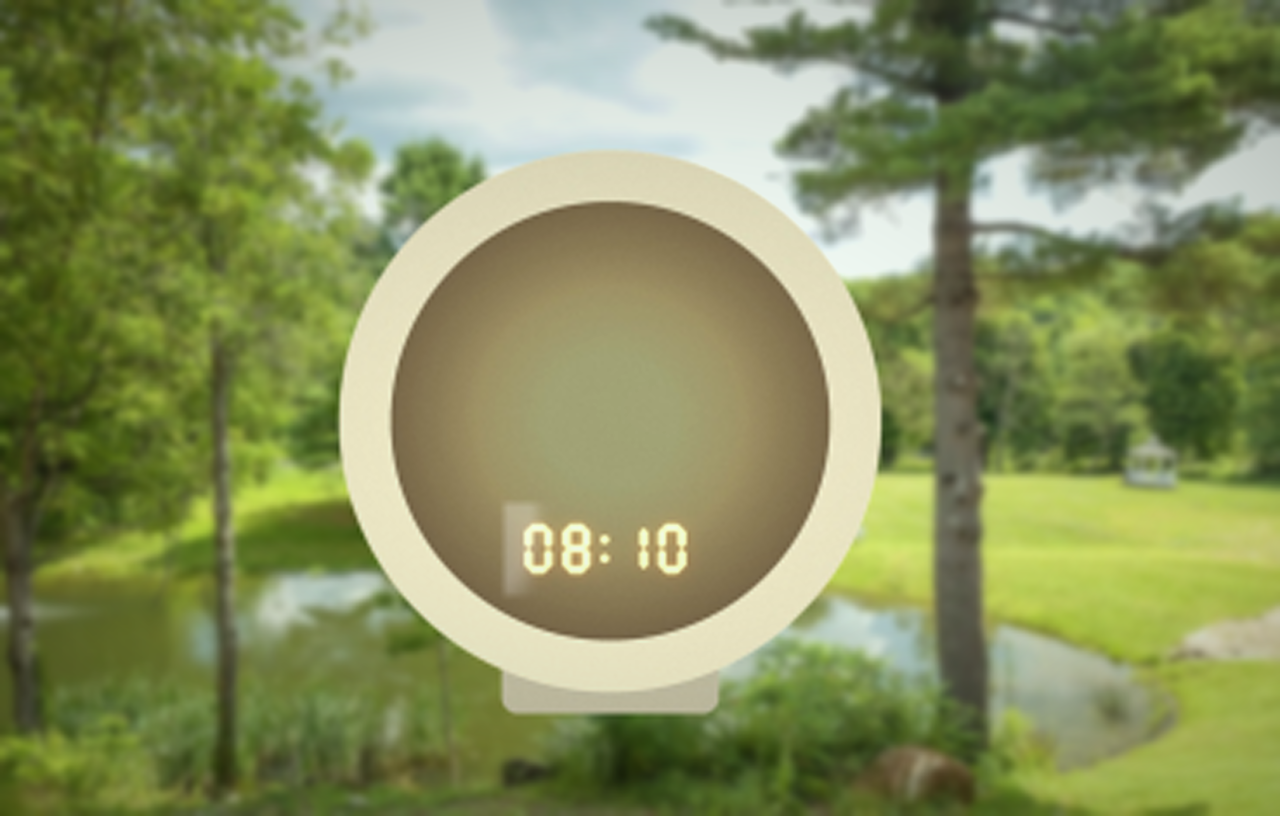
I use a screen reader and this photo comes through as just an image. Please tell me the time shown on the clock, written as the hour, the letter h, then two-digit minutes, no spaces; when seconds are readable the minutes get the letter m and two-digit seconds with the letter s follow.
8h10
